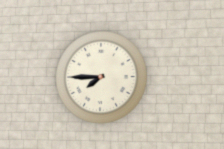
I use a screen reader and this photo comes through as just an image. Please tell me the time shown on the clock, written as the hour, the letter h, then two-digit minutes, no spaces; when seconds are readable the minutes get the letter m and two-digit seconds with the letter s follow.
7h45
